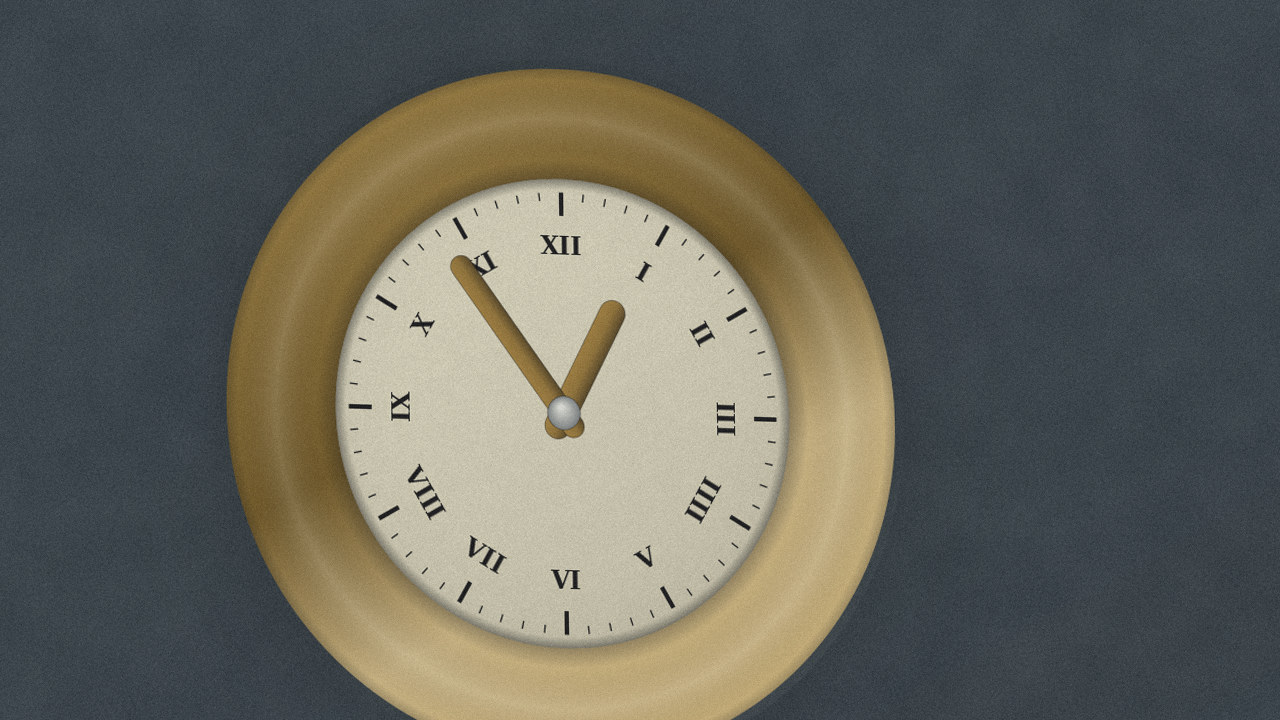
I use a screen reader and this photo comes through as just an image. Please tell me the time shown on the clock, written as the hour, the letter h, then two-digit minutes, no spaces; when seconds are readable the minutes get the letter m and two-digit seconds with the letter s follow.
12h54
